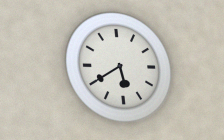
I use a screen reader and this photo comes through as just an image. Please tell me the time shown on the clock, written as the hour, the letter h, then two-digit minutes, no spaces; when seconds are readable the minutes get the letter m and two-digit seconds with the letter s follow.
5h40
